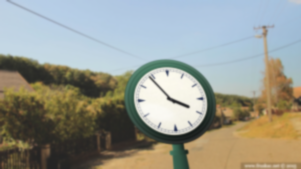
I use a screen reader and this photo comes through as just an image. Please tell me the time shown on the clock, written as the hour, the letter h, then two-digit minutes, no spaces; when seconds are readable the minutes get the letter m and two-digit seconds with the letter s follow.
3h54
